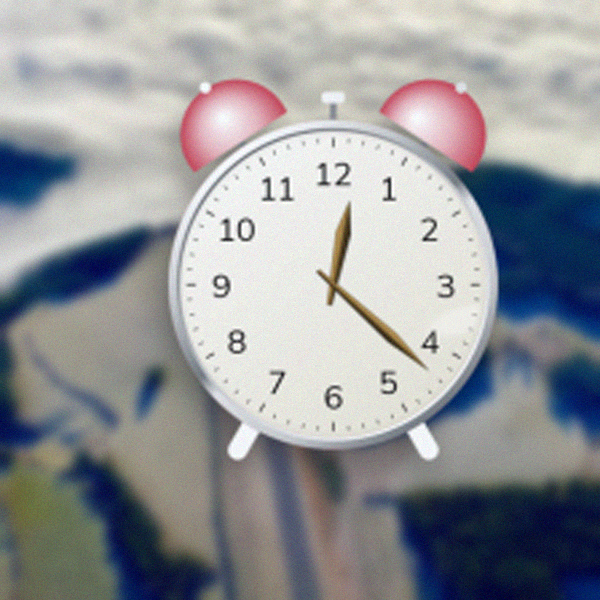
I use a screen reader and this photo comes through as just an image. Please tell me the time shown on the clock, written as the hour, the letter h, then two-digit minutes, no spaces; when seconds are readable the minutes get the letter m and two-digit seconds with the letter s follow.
12h22
